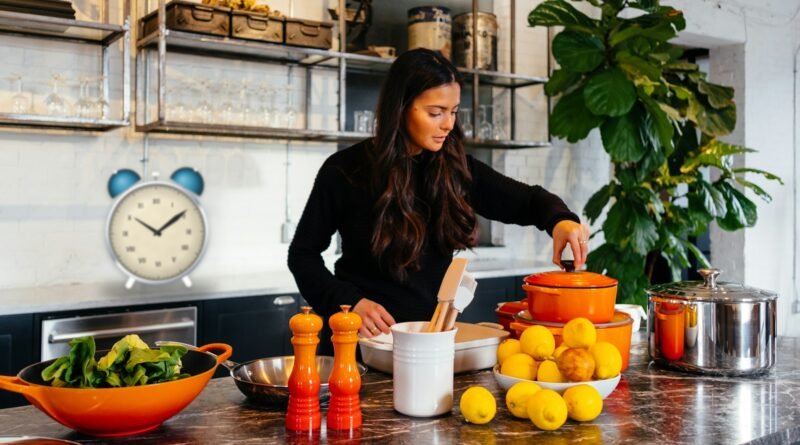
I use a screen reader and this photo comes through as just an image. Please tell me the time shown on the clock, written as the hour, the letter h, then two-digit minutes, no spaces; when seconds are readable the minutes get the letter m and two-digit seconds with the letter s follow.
10h09
